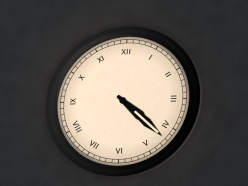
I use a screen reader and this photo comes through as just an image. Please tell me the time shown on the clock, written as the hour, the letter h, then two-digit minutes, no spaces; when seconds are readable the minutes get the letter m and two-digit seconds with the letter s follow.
4h22
